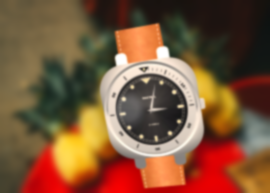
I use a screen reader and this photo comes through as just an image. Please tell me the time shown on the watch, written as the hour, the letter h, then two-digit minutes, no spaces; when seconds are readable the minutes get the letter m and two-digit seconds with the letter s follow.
3h03
